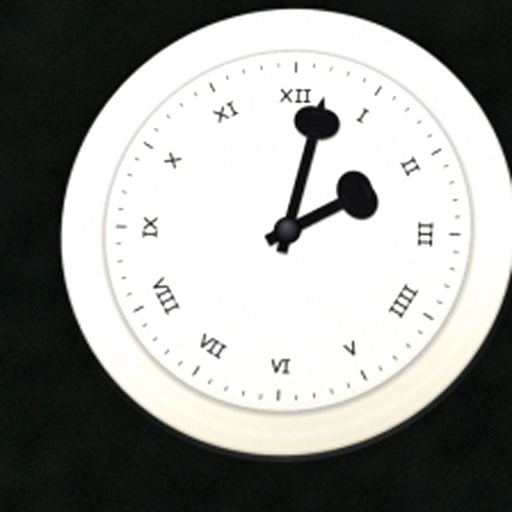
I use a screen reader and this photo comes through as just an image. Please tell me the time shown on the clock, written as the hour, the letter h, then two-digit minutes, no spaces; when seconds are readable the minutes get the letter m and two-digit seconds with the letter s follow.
2h02
